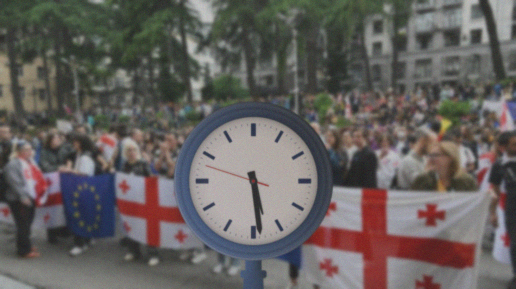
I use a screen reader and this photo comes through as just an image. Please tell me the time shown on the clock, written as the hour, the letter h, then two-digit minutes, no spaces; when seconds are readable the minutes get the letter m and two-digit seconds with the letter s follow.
5h28m48s
